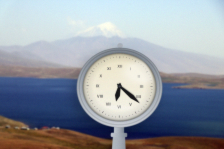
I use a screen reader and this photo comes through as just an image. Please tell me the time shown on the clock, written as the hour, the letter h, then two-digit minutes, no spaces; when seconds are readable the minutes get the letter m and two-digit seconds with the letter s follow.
6h22
